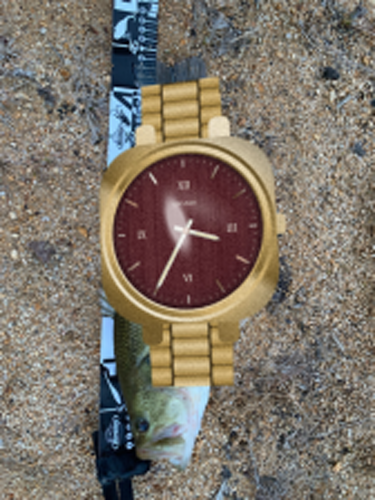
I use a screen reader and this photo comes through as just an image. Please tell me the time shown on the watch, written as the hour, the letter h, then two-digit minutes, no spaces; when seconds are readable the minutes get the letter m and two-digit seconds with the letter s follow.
3h35
